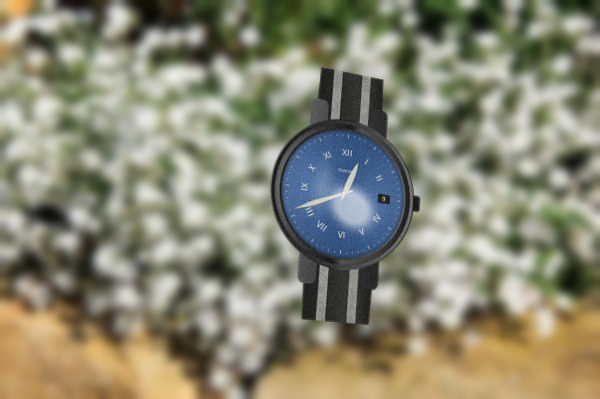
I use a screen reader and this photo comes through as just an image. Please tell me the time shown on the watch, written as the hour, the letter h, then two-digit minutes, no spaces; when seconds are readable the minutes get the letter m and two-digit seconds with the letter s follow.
12h41
